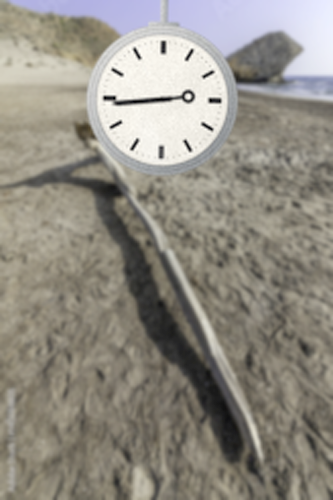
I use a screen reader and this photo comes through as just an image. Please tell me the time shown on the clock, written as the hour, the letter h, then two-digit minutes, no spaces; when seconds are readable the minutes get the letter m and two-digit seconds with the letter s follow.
2h44
